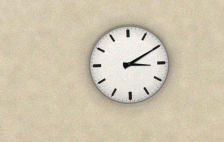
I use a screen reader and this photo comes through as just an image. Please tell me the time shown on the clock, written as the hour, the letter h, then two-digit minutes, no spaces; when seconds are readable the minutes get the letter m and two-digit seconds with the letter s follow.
3h10
